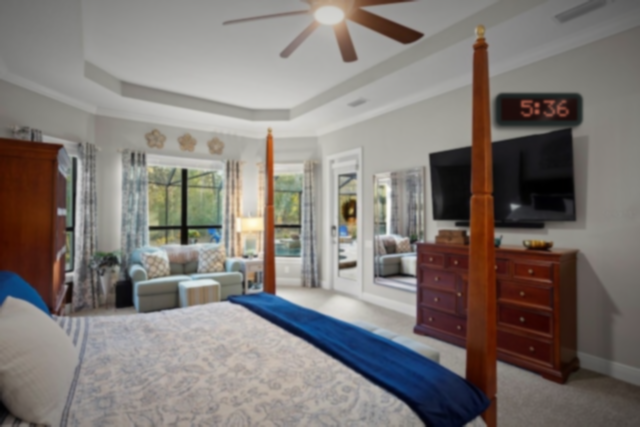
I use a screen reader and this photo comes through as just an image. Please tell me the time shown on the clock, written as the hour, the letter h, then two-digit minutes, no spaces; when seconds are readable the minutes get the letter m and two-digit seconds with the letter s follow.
5h36
